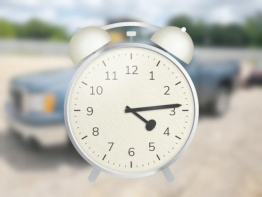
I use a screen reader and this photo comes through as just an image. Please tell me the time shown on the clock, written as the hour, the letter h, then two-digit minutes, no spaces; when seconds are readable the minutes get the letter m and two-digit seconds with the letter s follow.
4h14
